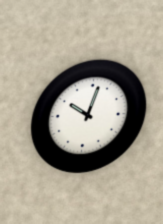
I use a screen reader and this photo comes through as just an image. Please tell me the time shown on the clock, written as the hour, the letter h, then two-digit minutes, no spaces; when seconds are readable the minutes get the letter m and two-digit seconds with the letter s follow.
10h02
